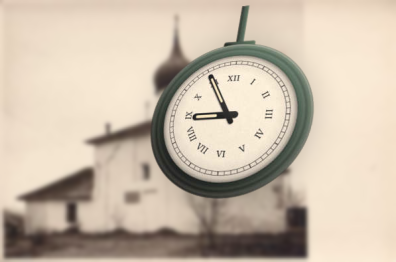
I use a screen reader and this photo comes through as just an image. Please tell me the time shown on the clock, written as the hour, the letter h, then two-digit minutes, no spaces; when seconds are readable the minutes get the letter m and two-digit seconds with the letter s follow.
8h55
